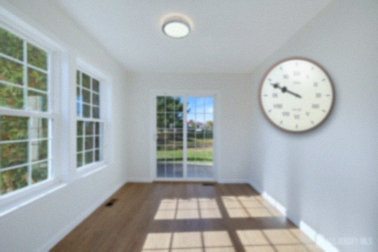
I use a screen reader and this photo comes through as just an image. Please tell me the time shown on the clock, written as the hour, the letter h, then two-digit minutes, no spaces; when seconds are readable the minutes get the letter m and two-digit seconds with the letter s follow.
9h49
